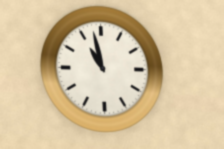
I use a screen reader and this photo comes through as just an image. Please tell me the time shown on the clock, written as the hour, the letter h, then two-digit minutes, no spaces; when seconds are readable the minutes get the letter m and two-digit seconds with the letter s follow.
10h58
